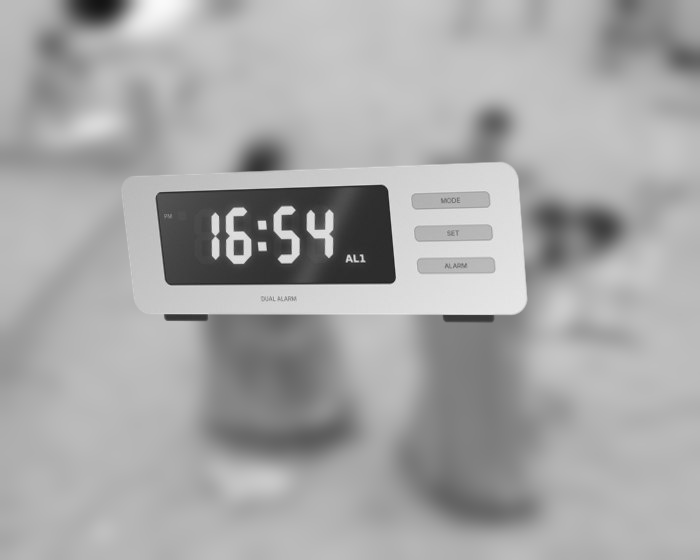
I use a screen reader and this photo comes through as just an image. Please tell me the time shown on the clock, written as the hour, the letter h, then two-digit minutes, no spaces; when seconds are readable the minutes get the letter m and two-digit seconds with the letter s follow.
16h54
